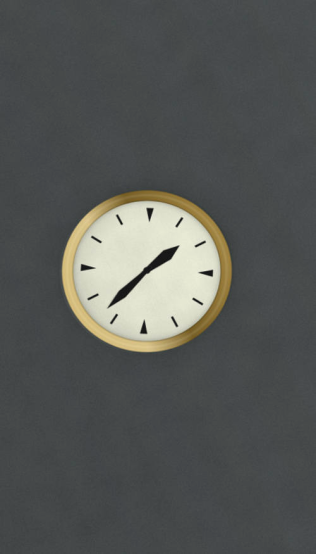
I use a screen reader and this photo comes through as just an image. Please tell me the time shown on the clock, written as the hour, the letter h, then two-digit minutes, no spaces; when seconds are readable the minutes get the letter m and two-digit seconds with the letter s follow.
1h37
